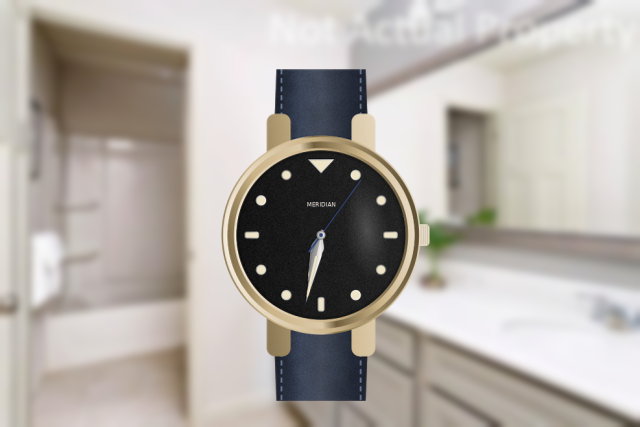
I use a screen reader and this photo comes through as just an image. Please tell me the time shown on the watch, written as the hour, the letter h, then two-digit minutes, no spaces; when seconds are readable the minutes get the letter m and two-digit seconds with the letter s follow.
6h32m06s
